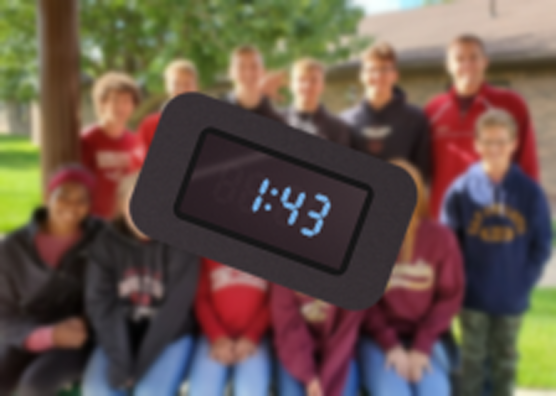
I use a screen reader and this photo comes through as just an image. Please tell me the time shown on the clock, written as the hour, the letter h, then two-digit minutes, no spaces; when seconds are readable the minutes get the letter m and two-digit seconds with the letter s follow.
1h43
